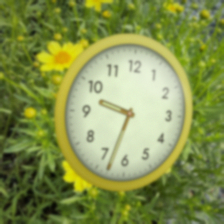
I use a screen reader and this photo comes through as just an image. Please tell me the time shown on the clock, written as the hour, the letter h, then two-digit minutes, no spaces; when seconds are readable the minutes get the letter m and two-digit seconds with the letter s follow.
9h33
